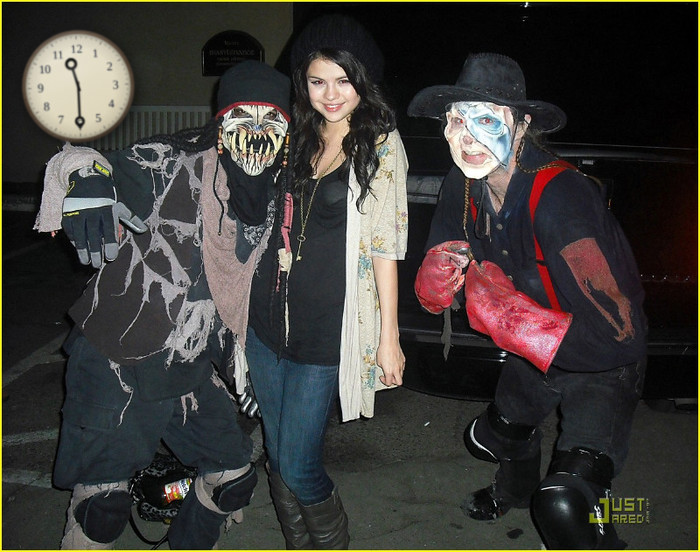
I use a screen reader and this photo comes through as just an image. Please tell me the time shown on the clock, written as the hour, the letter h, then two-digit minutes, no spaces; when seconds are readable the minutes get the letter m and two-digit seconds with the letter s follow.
11h30
